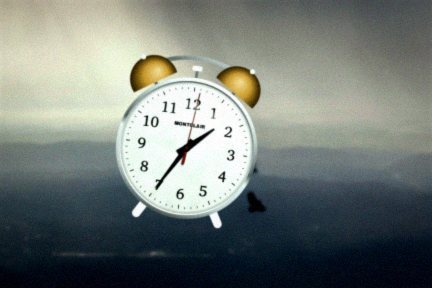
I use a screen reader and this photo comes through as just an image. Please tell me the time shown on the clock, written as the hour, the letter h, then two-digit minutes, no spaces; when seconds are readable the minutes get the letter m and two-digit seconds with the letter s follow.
1h35m01s
